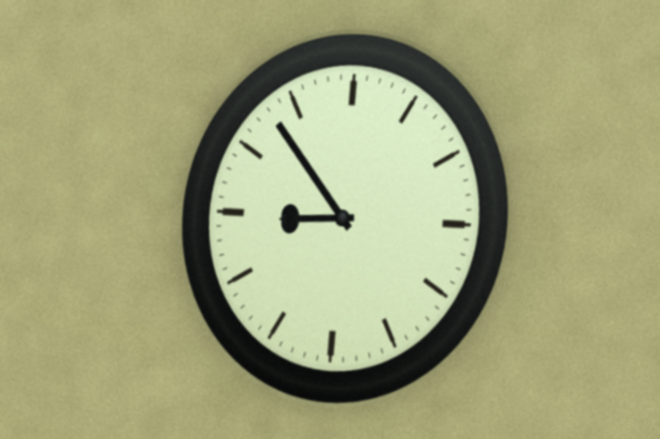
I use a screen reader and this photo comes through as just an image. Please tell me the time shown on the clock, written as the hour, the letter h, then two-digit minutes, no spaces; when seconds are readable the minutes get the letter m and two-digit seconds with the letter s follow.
8h53
